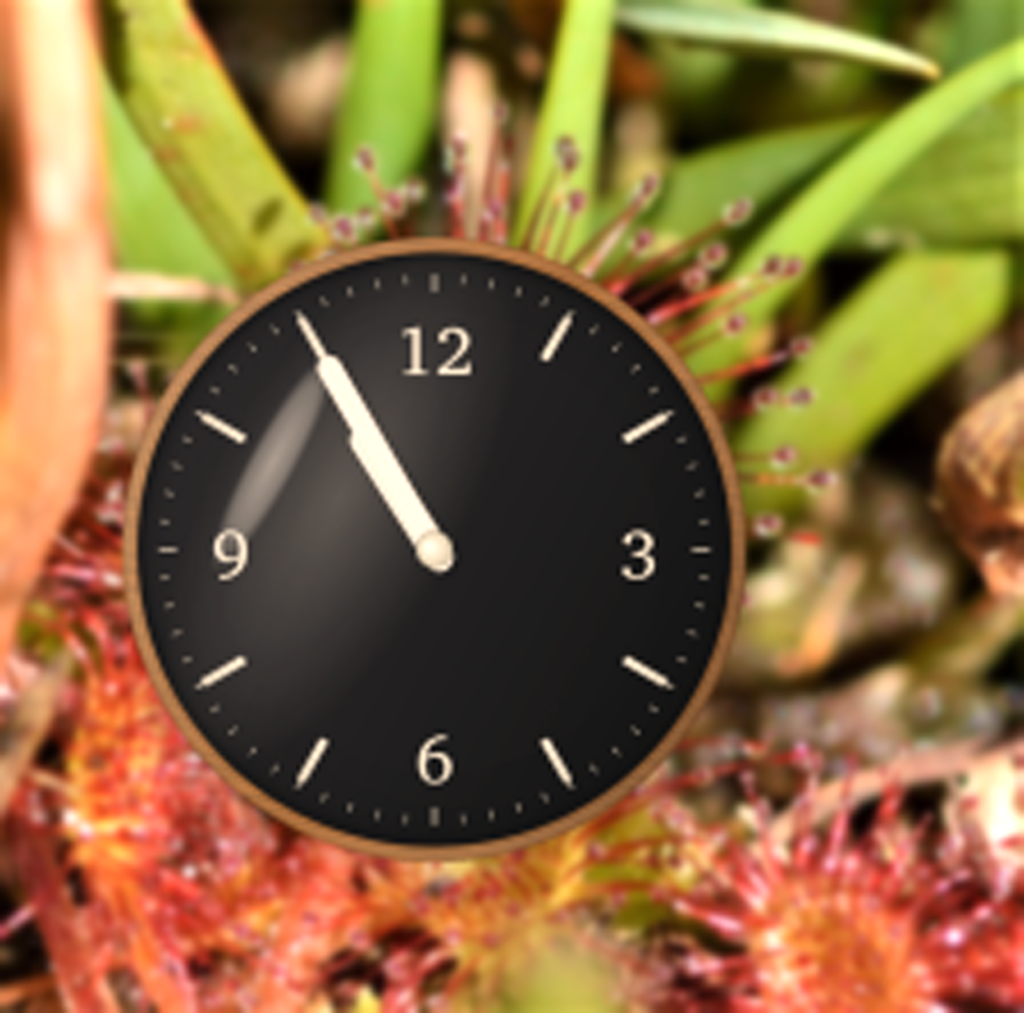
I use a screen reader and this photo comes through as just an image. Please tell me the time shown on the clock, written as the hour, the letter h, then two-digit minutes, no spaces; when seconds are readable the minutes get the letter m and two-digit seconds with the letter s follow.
10h55
